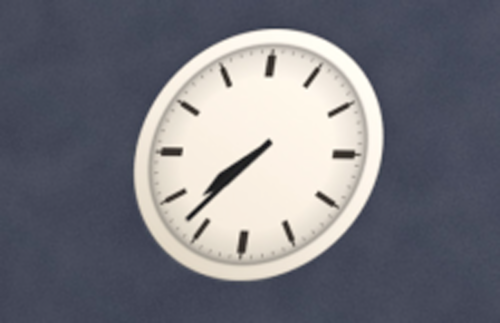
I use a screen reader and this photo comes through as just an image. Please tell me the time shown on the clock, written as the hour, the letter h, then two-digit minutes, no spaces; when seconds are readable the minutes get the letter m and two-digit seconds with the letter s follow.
7h37
